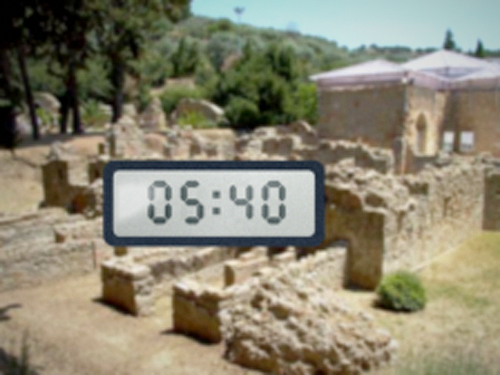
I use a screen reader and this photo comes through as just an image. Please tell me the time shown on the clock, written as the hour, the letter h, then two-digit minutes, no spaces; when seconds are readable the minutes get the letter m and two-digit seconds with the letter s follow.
5h40
